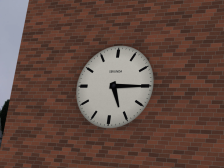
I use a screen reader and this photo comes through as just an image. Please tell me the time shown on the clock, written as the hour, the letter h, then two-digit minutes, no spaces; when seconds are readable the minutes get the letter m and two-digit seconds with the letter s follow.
5h15
